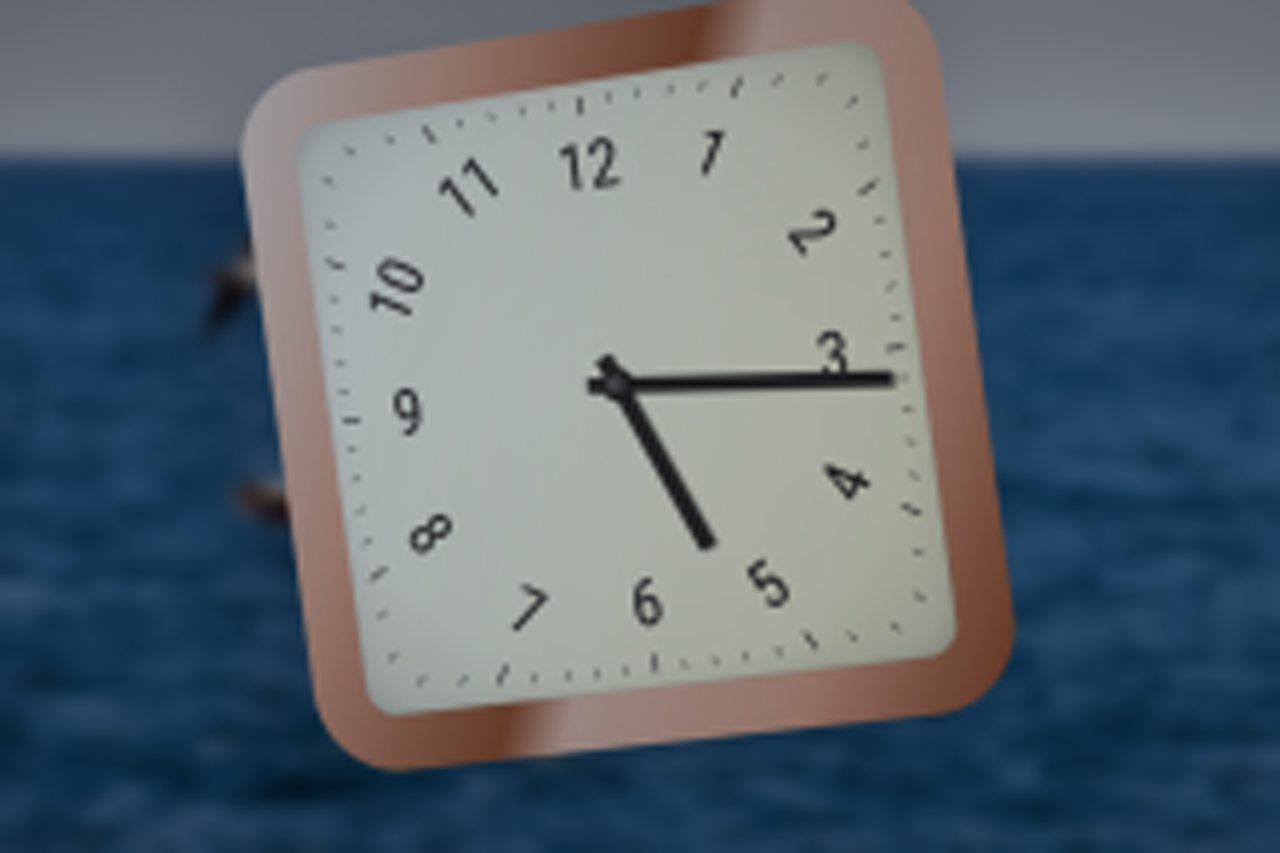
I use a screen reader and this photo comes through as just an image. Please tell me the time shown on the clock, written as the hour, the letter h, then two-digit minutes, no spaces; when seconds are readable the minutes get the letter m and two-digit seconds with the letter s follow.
5h16
